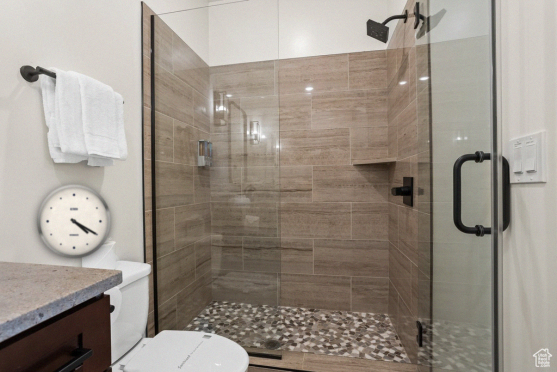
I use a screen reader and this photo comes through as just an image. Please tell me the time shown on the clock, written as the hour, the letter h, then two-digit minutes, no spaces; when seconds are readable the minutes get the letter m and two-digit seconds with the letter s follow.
4h20
